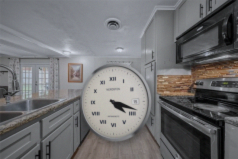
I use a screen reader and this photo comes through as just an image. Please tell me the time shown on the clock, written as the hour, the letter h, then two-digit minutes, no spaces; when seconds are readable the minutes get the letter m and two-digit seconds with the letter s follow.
4h18
